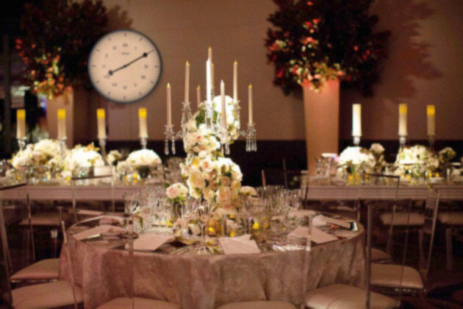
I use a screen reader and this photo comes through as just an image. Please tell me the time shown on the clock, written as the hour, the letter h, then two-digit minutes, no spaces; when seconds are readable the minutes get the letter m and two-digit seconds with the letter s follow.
8h10
